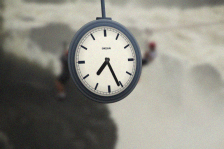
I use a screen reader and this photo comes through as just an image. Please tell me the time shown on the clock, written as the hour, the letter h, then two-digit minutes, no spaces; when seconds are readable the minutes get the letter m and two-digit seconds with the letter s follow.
7h26
